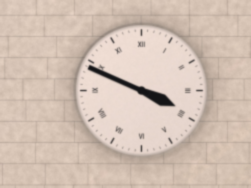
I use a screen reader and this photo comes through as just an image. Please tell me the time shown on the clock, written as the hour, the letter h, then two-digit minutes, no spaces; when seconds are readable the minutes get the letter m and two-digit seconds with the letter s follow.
3h49
